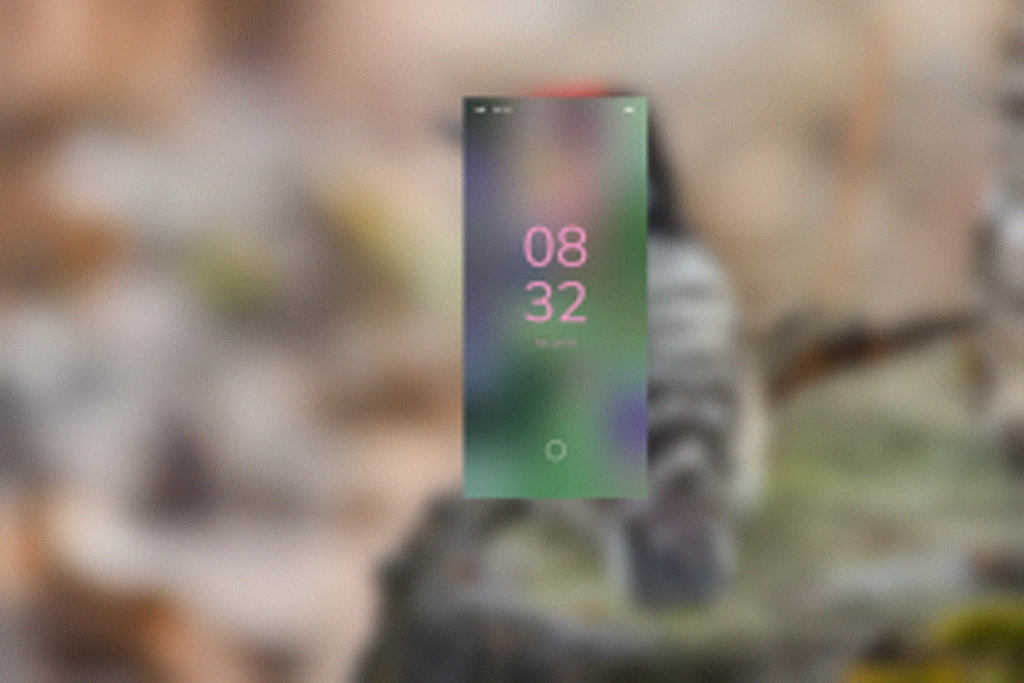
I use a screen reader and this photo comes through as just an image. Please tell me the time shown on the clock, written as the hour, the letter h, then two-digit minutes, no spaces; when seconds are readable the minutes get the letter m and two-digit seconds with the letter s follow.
8h32
